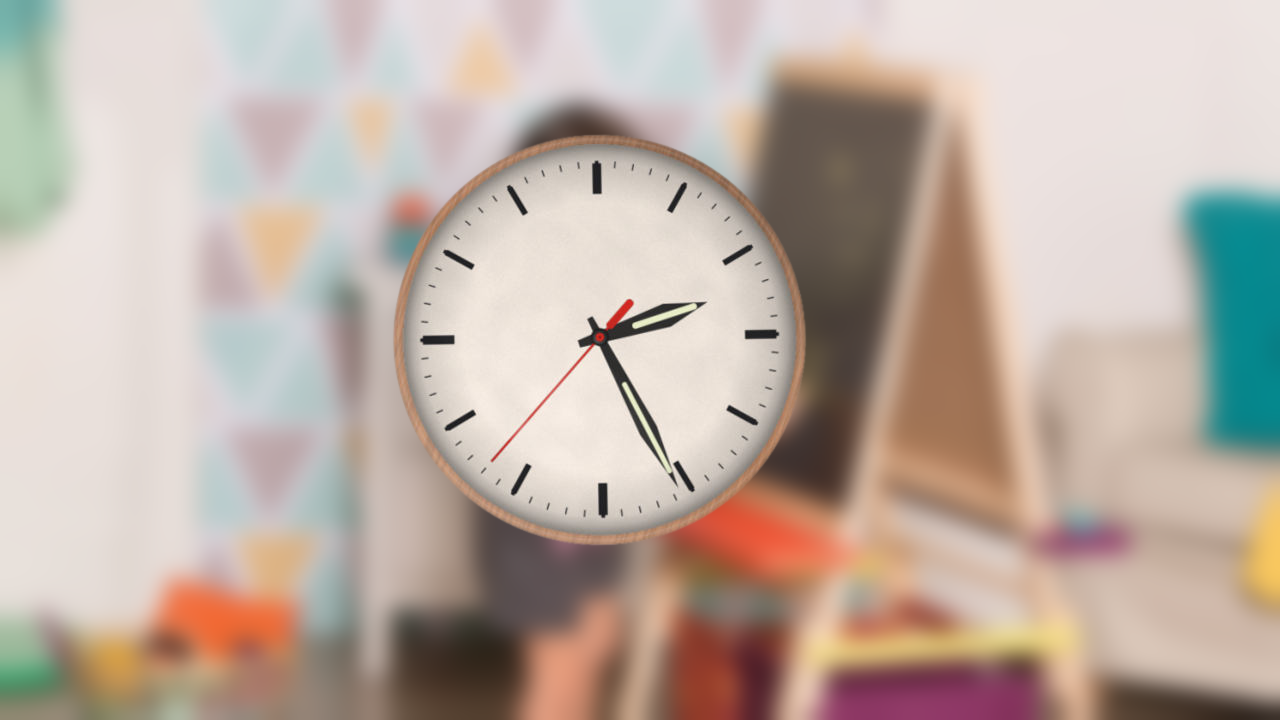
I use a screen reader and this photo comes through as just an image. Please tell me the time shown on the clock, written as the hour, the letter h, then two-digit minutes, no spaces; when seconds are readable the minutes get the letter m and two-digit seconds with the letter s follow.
2h25m37s
